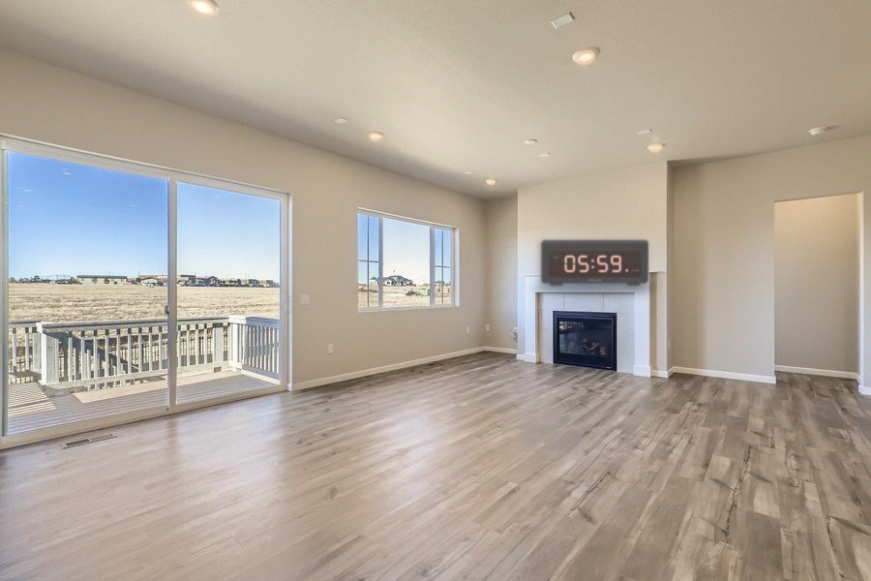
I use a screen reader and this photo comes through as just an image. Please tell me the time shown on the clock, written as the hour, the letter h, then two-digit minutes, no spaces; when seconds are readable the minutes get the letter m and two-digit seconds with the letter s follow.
5h59
